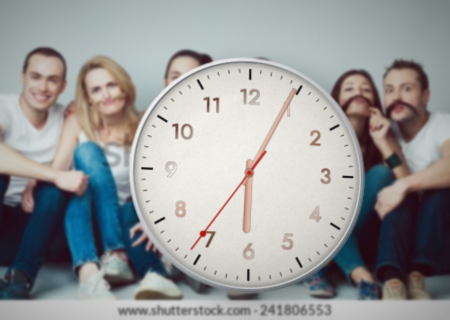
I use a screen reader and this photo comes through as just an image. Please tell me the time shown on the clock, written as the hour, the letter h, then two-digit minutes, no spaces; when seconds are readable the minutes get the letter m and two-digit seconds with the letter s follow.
6h04m36s
